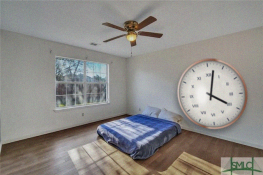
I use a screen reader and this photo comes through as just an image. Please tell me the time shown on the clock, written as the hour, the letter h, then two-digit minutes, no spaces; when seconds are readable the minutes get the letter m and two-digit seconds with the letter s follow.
4h02
